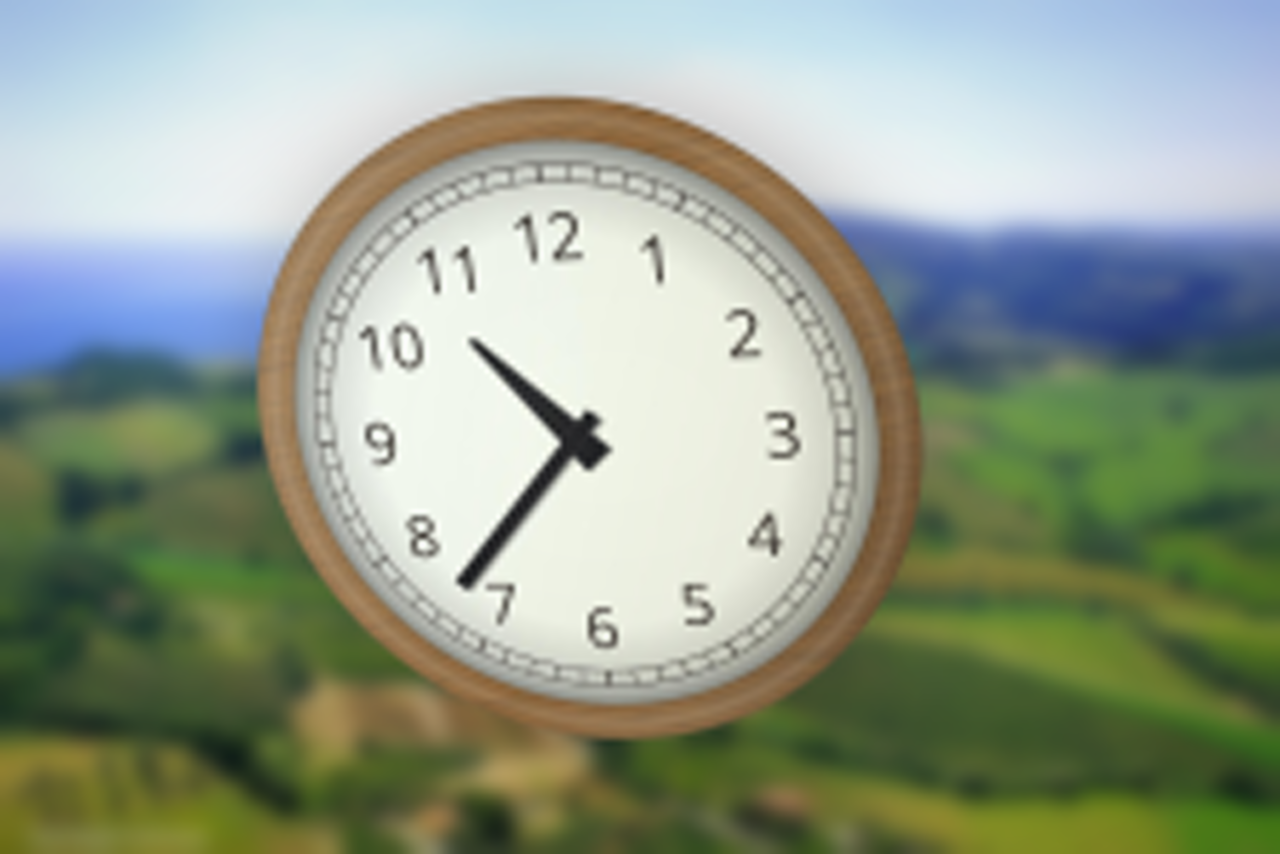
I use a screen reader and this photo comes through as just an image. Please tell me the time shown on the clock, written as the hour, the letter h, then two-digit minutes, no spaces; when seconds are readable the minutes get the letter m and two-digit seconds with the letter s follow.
10h37
